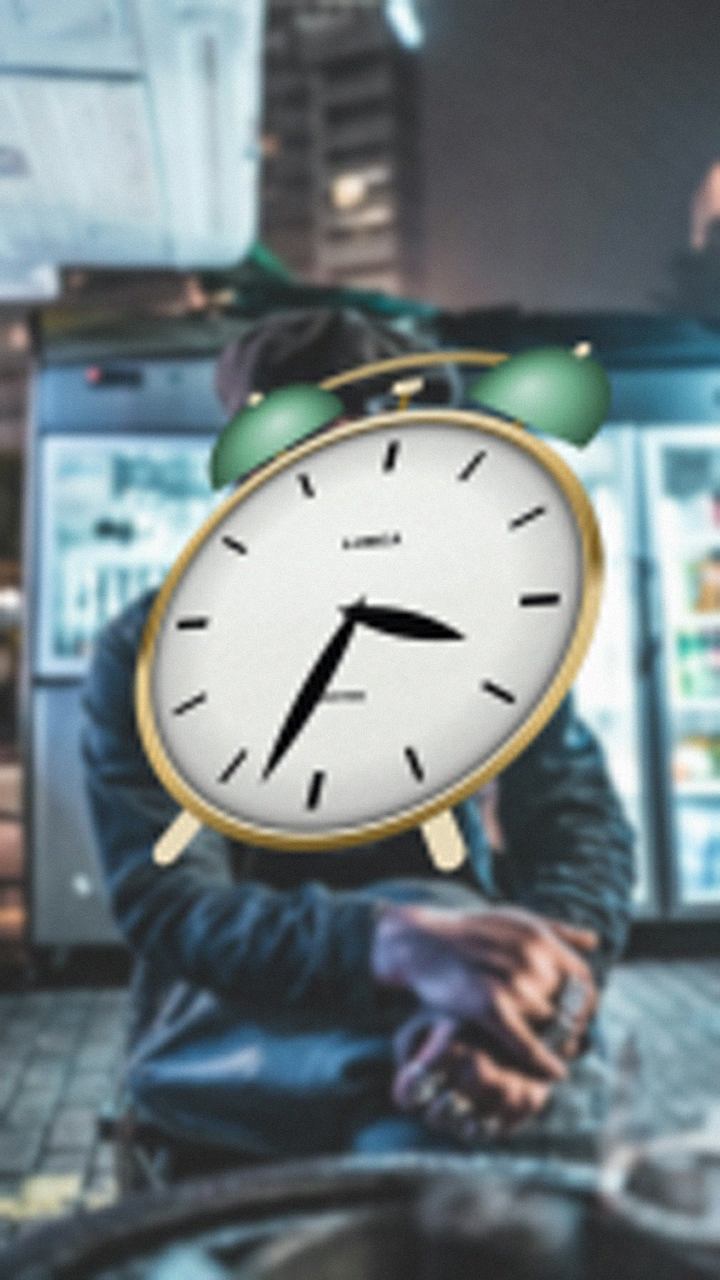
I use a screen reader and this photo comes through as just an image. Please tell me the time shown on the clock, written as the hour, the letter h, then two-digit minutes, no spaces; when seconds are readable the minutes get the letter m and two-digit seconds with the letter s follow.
3h33
